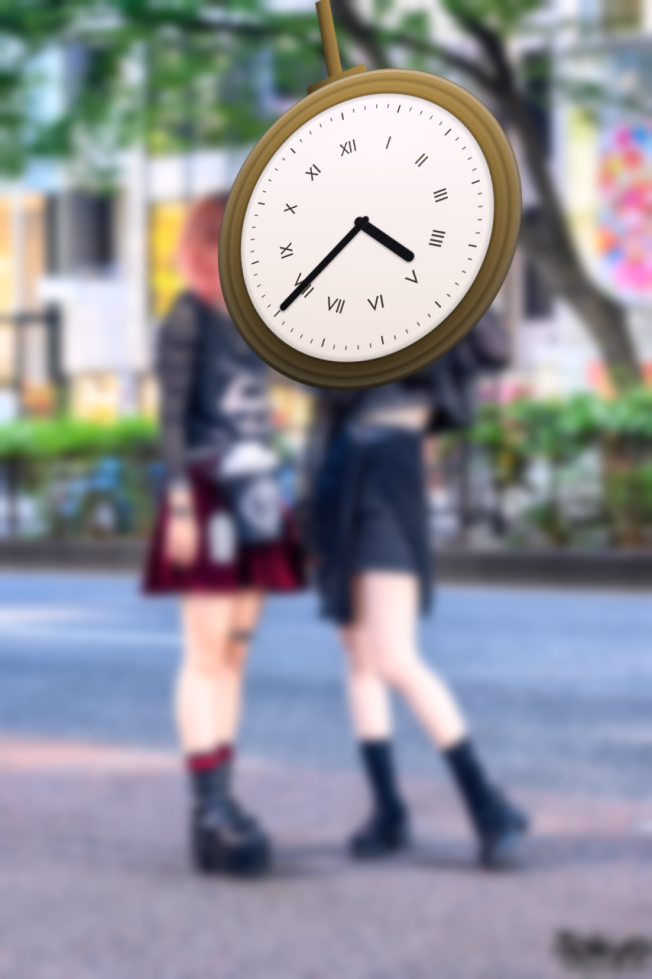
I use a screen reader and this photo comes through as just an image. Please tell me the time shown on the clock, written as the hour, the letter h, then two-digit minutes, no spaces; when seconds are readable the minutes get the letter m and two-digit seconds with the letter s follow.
4h40
